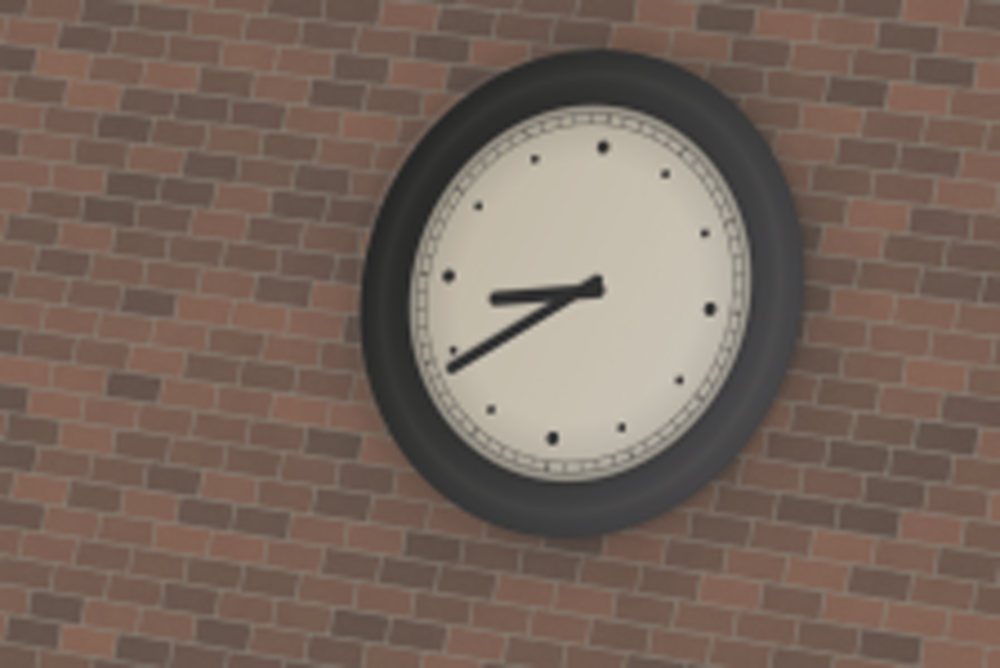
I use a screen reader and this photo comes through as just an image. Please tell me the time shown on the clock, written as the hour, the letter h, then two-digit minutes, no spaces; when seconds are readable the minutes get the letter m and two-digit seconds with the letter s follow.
8h39
